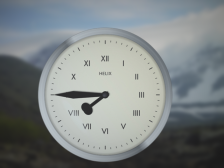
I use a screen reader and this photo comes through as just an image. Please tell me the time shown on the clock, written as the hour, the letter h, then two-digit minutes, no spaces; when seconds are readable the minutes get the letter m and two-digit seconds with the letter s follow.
7h45
